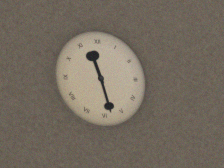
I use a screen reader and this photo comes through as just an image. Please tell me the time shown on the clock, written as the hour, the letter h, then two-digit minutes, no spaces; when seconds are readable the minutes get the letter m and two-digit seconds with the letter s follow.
11h28
